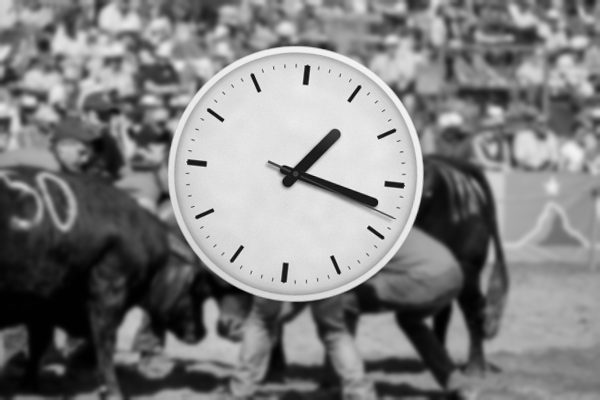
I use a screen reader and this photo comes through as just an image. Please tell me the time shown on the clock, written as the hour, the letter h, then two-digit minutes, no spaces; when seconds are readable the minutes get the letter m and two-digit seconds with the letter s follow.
1h17m18s
